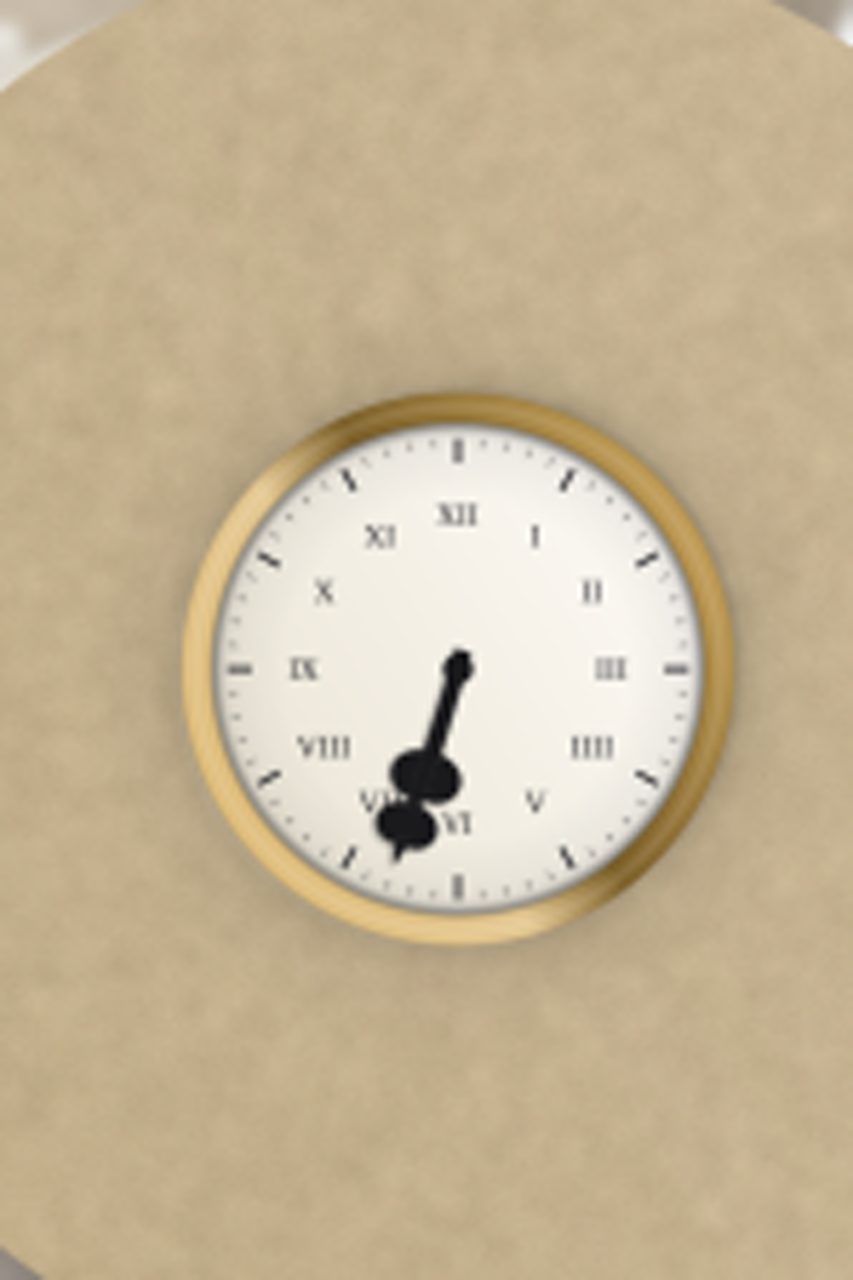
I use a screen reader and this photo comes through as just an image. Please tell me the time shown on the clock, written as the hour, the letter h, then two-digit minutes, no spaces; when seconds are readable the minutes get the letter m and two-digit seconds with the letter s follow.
6h33
